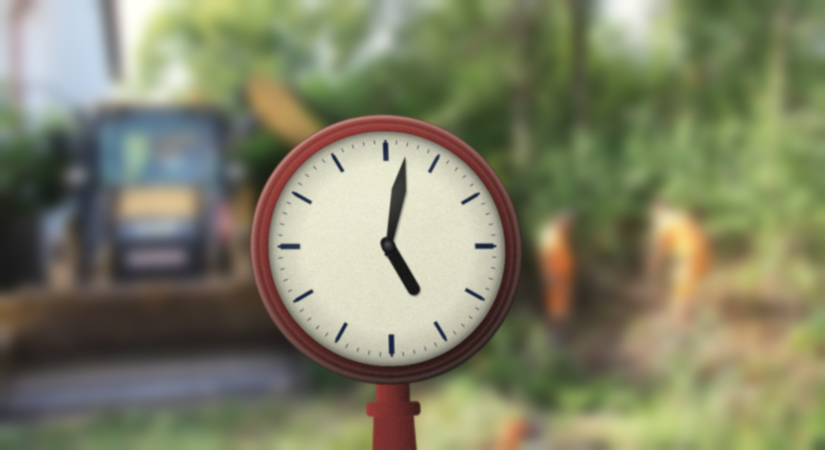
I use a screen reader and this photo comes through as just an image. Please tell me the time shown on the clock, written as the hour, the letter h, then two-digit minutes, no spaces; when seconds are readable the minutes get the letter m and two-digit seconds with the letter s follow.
5h02
